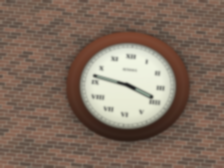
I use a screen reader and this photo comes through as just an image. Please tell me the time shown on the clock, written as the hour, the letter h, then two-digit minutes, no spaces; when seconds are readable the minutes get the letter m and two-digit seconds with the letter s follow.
3h47
